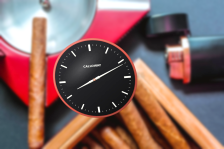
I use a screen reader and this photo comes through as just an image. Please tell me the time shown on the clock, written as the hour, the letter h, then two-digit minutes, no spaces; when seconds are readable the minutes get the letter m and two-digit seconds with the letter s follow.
8h11
